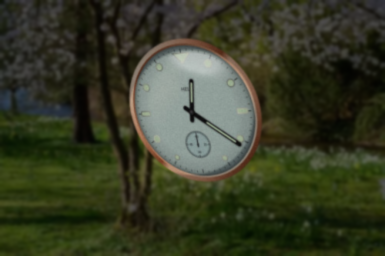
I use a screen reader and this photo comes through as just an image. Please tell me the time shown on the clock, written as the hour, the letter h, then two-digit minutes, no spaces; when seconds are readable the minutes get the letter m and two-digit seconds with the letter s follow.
12h21
